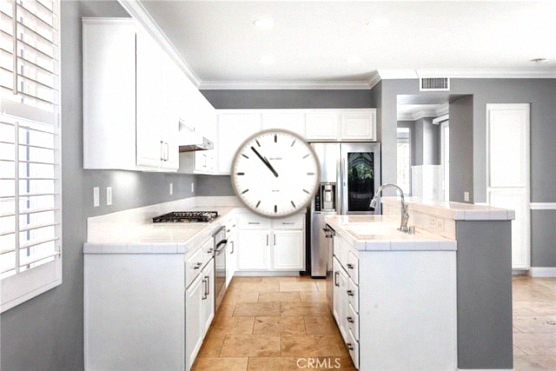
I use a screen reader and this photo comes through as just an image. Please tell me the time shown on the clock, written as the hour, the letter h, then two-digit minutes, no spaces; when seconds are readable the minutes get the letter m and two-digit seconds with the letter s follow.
10h53
